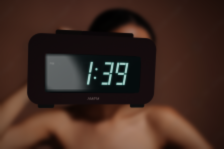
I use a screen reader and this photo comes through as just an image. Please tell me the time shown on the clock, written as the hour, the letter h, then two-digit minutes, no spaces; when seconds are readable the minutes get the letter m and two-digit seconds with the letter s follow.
1h39
